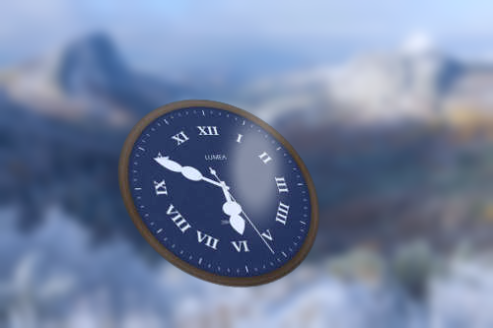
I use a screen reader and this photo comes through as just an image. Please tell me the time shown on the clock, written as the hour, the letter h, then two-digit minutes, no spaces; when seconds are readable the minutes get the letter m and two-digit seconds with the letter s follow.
5h49m26s
